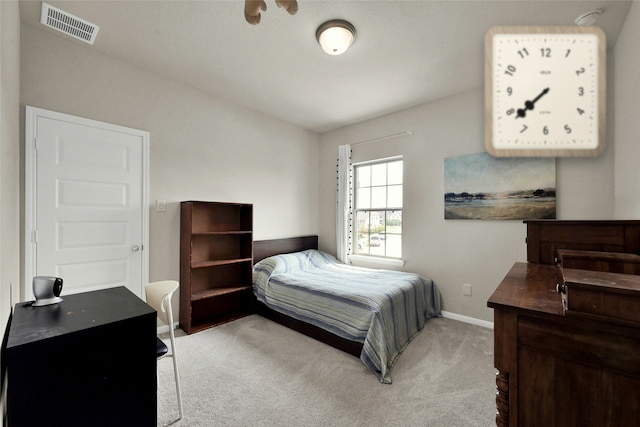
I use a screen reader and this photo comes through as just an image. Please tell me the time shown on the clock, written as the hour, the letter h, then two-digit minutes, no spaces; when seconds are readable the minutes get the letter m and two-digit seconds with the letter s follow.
7h38
